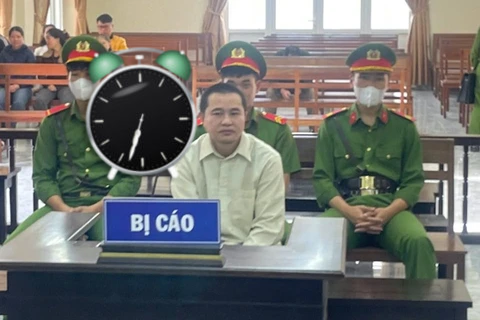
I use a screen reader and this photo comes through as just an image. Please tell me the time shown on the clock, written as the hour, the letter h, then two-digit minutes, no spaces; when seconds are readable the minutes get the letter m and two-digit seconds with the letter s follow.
6h33
